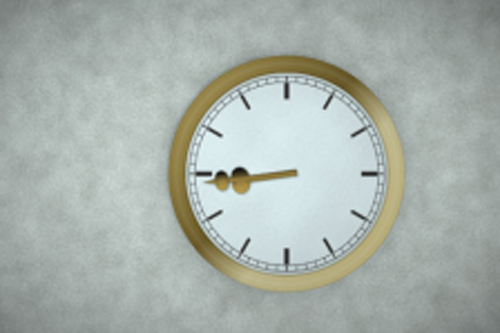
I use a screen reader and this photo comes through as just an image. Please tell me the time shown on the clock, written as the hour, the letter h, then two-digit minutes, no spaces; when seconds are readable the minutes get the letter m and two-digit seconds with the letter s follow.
8h44
